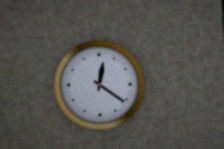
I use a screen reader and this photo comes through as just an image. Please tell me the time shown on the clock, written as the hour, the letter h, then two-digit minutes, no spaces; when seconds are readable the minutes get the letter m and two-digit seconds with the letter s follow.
12h21
